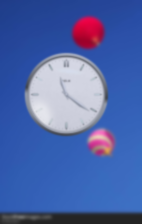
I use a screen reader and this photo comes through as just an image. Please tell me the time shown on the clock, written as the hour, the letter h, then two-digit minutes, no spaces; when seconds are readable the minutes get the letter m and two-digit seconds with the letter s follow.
11h21
